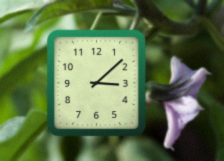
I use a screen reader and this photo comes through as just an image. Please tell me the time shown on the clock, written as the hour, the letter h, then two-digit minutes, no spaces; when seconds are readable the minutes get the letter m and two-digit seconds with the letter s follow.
3h08
